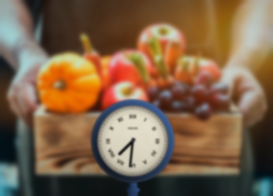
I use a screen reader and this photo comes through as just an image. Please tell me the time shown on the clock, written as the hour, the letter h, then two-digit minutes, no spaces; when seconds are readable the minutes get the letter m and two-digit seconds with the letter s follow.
7h31
